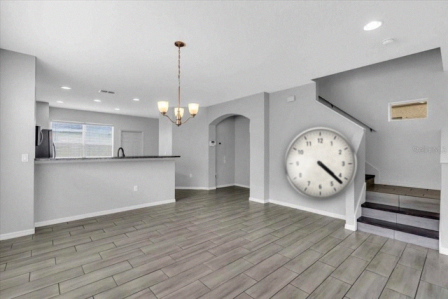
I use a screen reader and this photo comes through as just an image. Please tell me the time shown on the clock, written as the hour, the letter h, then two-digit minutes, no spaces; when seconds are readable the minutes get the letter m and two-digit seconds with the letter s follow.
4h22
